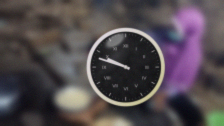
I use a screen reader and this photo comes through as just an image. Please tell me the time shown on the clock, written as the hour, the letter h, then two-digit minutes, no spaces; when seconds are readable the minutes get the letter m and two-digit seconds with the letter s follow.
9h48
